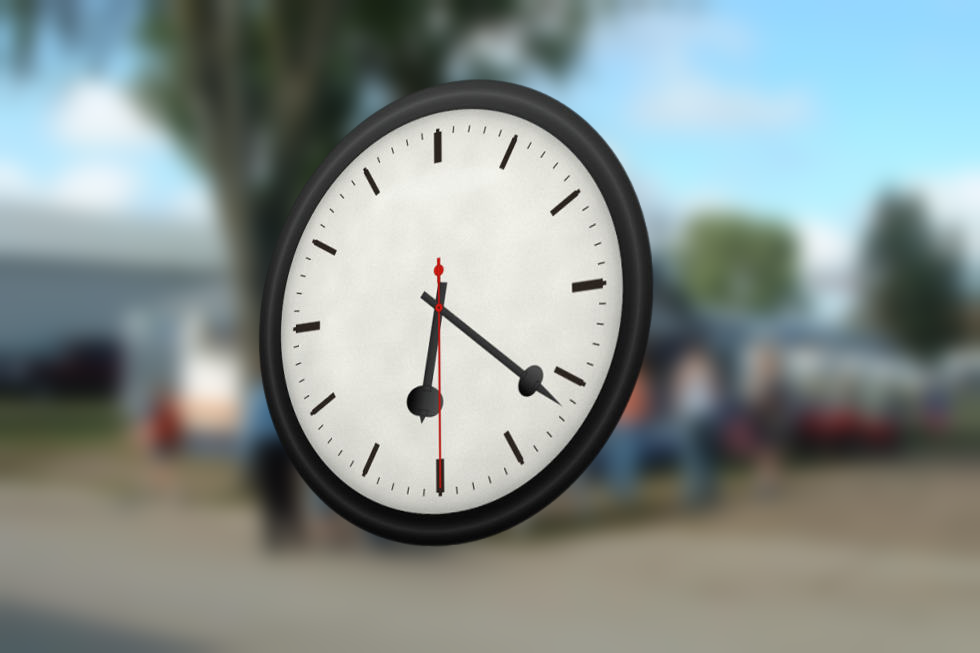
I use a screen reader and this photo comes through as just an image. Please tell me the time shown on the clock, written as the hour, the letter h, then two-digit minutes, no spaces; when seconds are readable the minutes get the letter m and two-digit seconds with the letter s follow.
6h21m30s
